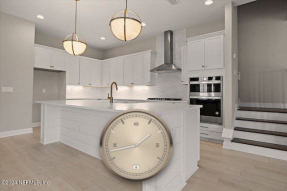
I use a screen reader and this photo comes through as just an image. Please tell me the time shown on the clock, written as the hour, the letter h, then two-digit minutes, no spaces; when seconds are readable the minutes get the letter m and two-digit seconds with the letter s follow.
1h43
